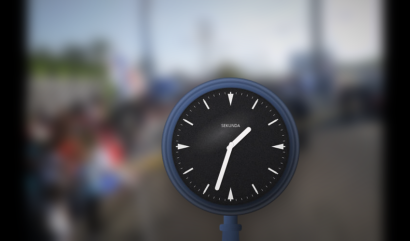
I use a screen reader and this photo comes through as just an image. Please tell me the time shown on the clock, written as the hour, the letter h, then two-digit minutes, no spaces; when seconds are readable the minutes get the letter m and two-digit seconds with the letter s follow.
1h33
